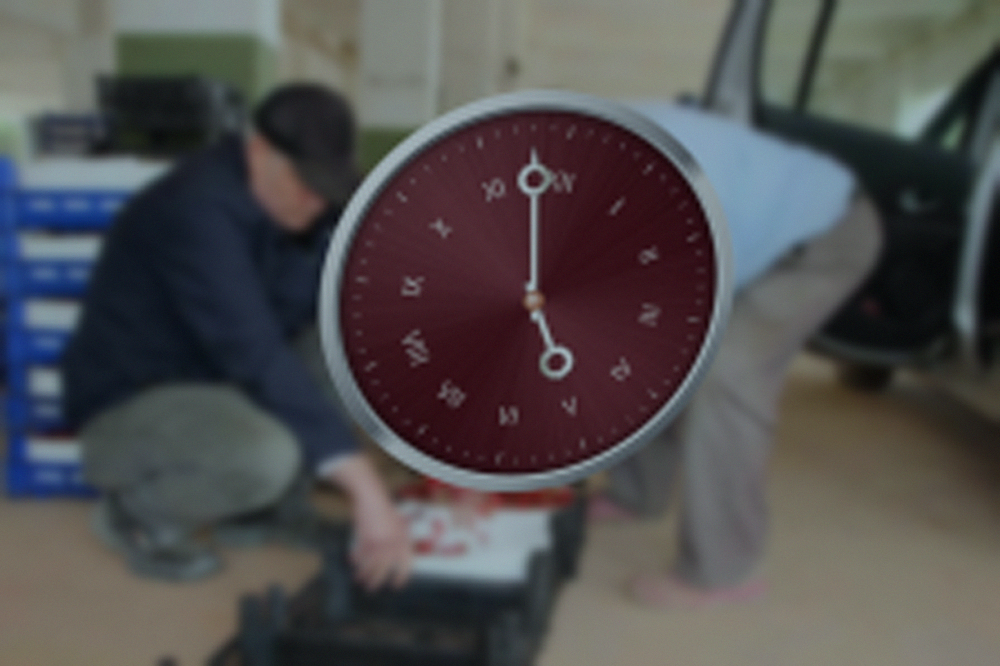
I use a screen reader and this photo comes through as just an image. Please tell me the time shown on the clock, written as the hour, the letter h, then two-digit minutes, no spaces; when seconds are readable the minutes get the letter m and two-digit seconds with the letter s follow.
4h58
